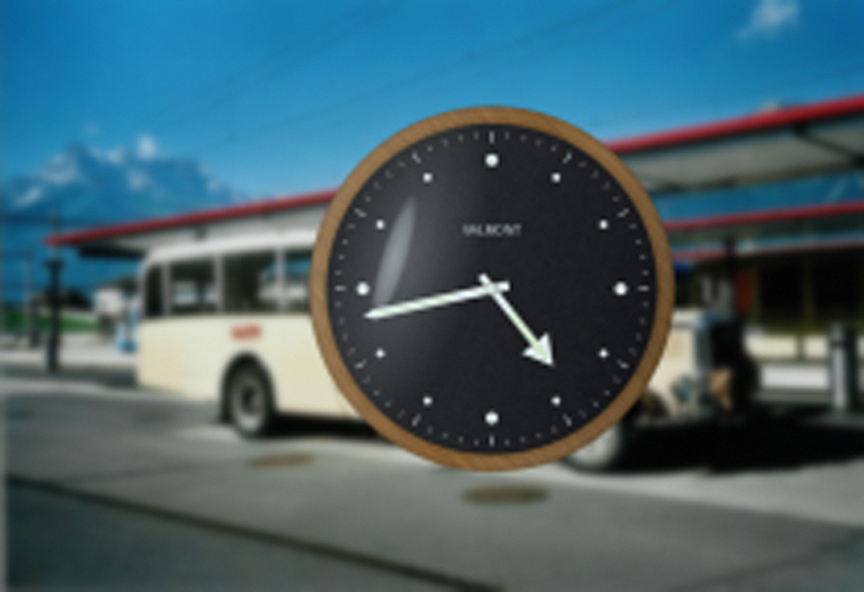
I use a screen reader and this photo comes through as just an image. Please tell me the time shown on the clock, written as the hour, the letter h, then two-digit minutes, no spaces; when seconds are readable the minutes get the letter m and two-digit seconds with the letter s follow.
4h43
